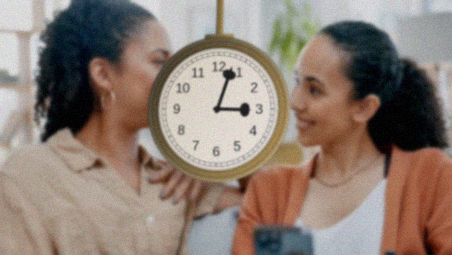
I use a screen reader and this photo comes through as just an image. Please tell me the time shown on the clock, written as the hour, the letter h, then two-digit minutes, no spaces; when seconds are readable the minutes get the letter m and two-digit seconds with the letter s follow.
3h03
